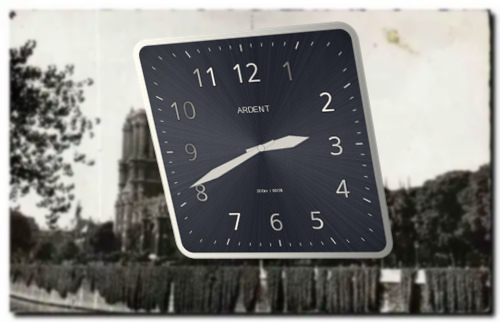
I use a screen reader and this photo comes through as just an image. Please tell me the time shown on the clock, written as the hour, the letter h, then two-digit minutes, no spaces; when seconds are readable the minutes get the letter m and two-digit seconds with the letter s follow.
2h41
